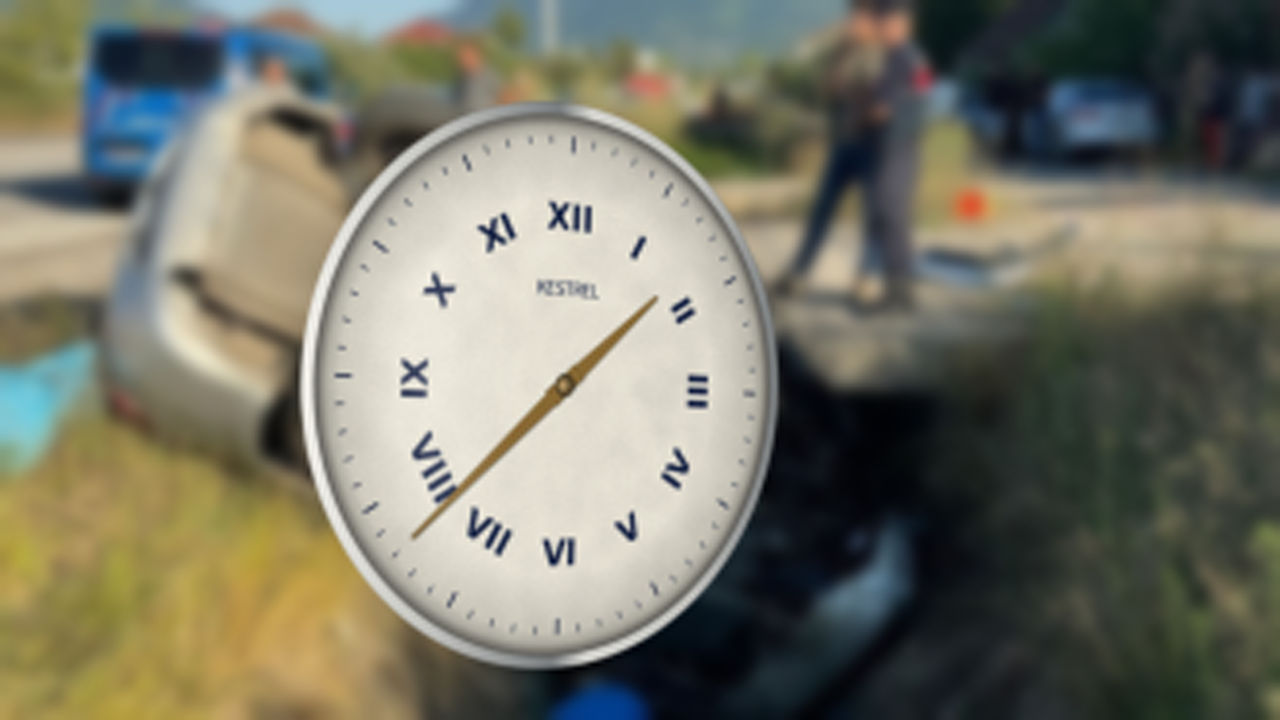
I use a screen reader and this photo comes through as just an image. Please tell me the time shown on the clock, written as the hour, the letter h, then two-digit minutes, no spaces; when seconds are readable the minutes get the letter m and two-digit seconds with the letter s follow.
1h38
